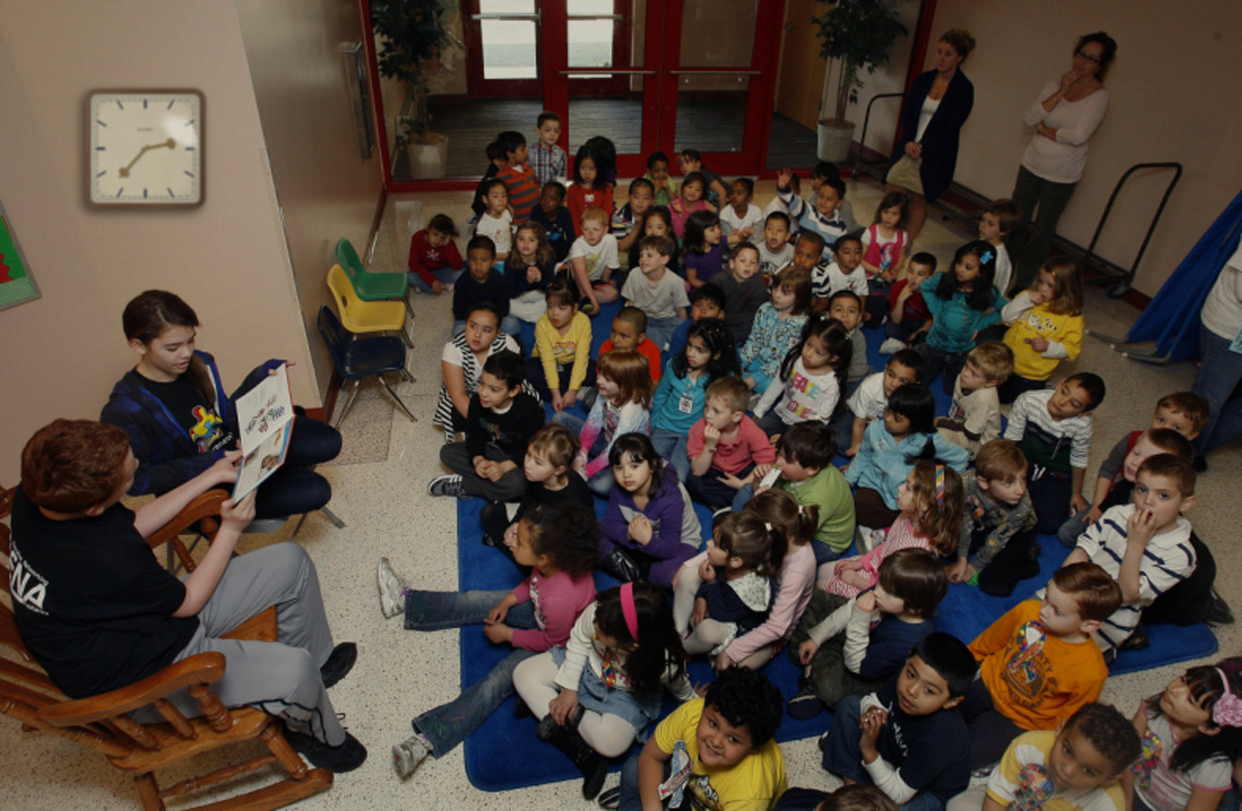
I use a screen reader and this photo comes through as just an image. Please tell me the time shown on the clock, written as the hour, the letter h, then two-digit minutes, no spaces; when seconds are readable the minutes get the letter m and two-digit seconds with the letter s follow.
2h37
